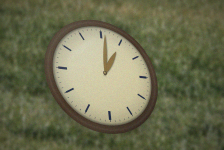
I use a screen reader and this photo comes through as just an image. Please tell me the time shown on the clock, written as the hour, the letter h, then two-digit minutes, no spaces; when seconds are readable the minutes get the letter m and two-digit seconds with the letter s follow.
1h01
